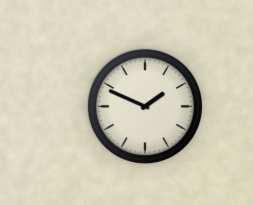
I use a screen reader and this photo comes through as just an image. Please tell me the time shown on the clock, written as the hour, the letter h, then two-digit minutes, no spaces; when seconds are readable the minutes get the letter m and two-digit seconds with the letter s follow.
1h49
